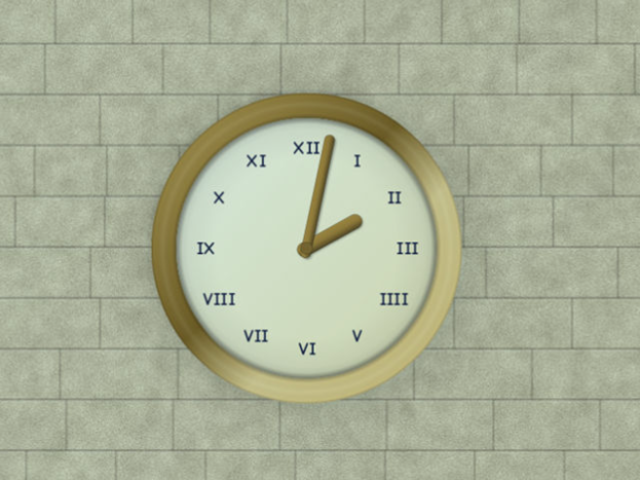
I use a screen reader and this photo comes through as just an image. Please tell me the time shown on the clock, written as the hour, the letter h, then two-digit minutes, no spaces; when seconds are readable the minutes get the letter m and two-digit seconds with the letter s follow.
2h02
